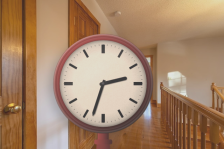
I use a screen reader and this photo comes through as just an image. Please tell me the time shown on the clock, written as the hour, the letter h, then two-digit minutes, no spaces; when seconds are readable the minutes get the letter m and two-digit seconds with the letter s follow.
2h33
